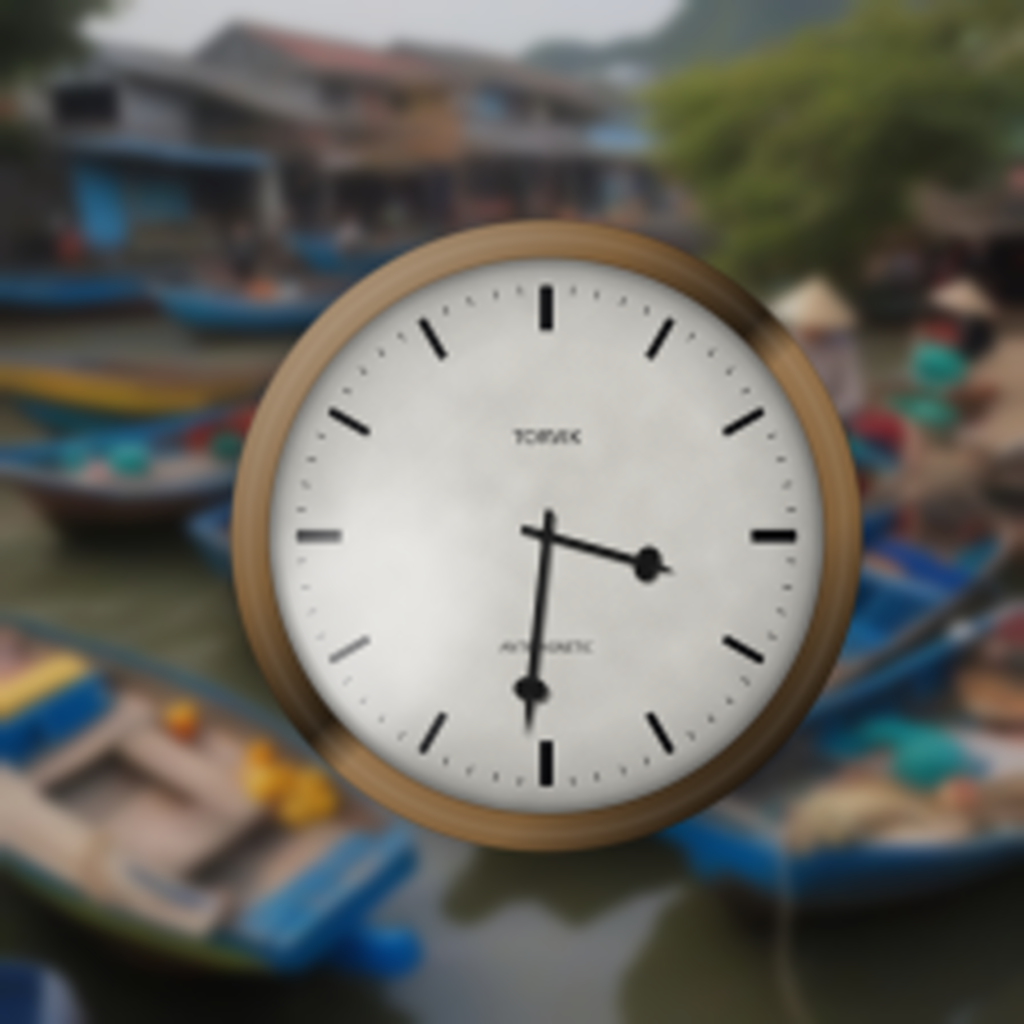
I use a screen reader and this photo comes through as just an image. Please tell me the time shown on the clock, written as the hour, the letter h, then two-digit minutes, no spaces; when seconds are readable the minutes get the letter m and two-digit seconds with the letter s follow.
3h31
